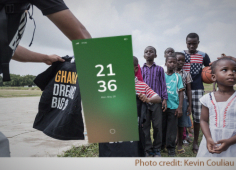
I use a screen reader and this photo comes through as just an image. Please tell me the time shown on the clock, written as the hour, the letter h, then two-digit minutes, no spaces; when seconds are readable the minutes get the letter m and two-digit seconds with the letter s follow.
21h36
